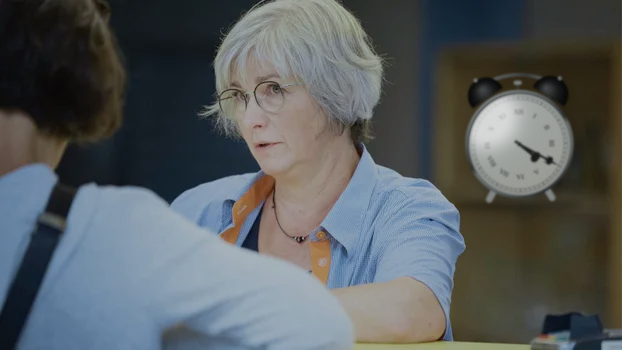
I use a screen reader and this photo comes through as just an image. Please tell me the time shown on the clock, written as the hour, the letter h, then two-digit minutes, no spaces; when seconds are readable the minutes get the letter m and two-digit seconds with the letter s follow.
4h20
